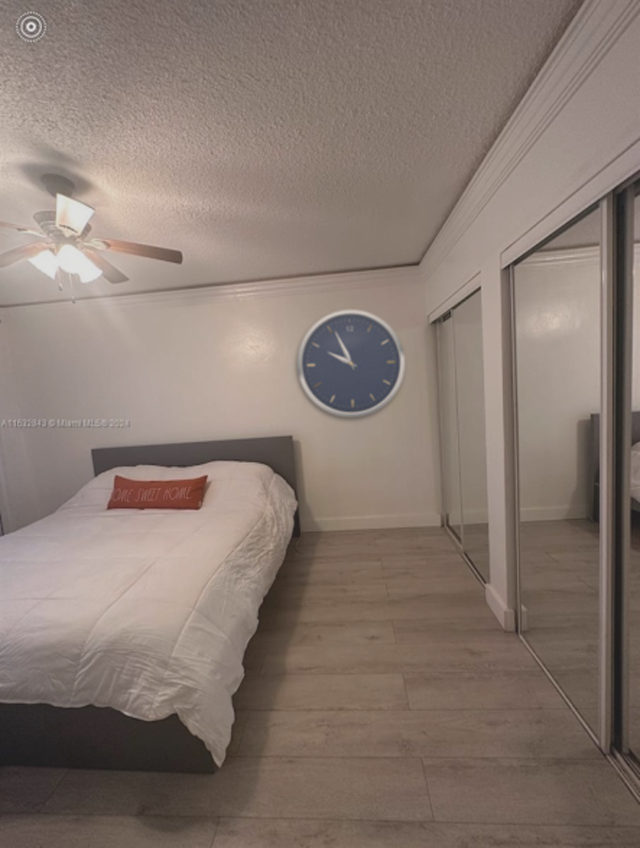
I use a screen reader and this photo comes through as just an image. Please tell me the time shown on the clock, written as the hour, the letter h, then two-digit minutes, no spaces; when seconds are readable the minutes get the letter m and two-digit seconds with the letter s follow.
9h56
